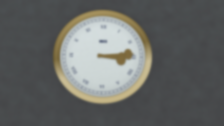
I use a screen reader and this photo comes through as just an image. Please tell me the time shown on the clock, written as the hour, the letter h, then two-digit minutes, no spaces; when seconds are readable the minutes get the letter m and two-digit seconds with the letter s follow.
3h14
